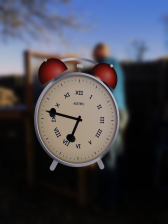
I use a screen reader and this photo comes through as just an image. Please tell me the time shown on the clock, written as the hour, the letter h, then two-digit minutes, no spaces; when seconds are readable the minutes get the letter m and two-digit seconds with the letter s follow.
6h47
